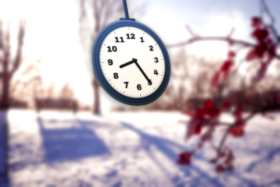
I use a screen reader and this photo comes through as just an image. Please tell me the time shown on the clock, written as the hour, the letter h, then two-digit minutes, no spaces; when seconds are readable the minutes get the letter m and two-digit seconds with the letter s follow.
8h25
